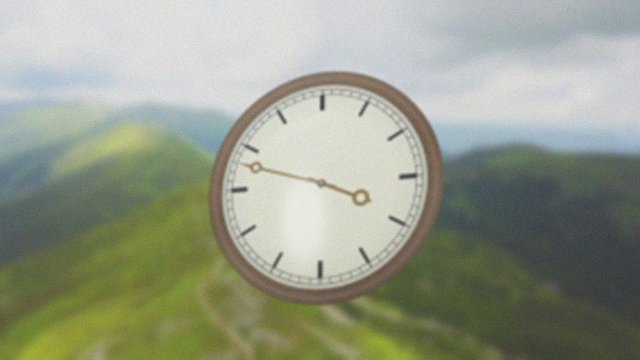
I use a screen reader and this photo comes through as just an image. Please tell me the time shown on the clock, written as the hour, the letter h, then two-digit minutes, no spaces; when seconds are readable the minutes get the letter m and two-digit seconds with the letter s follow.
3h48
